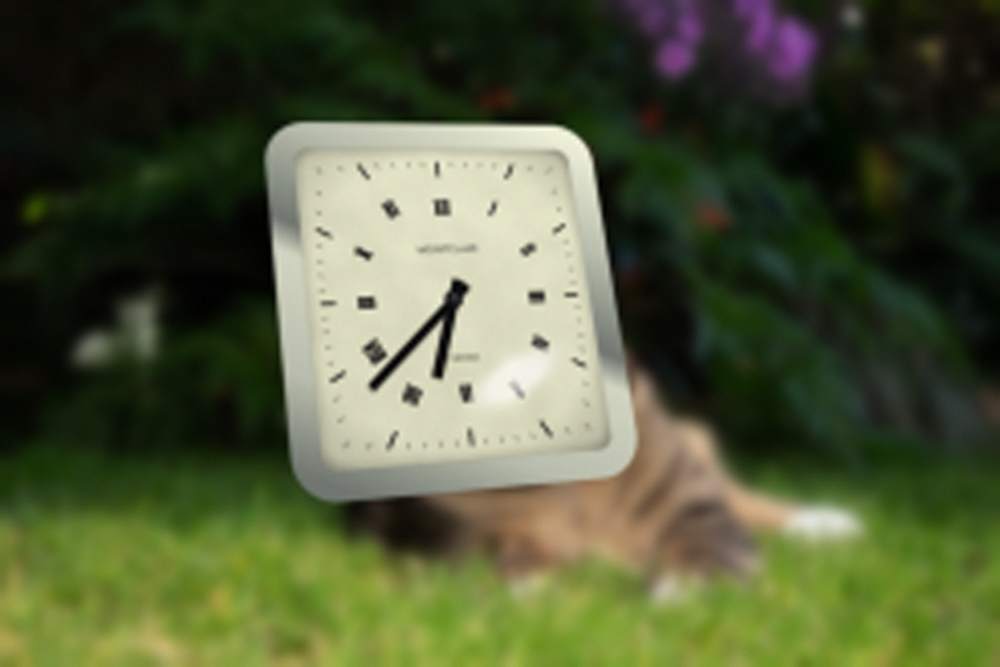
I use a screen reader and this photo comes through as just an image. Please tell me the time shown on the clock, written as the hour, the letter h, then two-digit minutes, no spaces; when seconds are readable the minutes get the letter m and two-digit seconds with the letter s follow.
6h38
